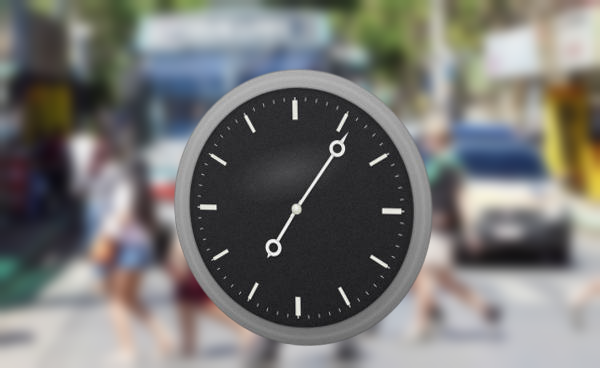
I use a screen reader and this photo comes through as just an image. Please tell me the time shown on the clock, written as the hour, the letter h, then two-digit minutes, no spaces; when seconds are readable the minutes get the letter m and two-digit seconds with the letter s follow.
7h06
